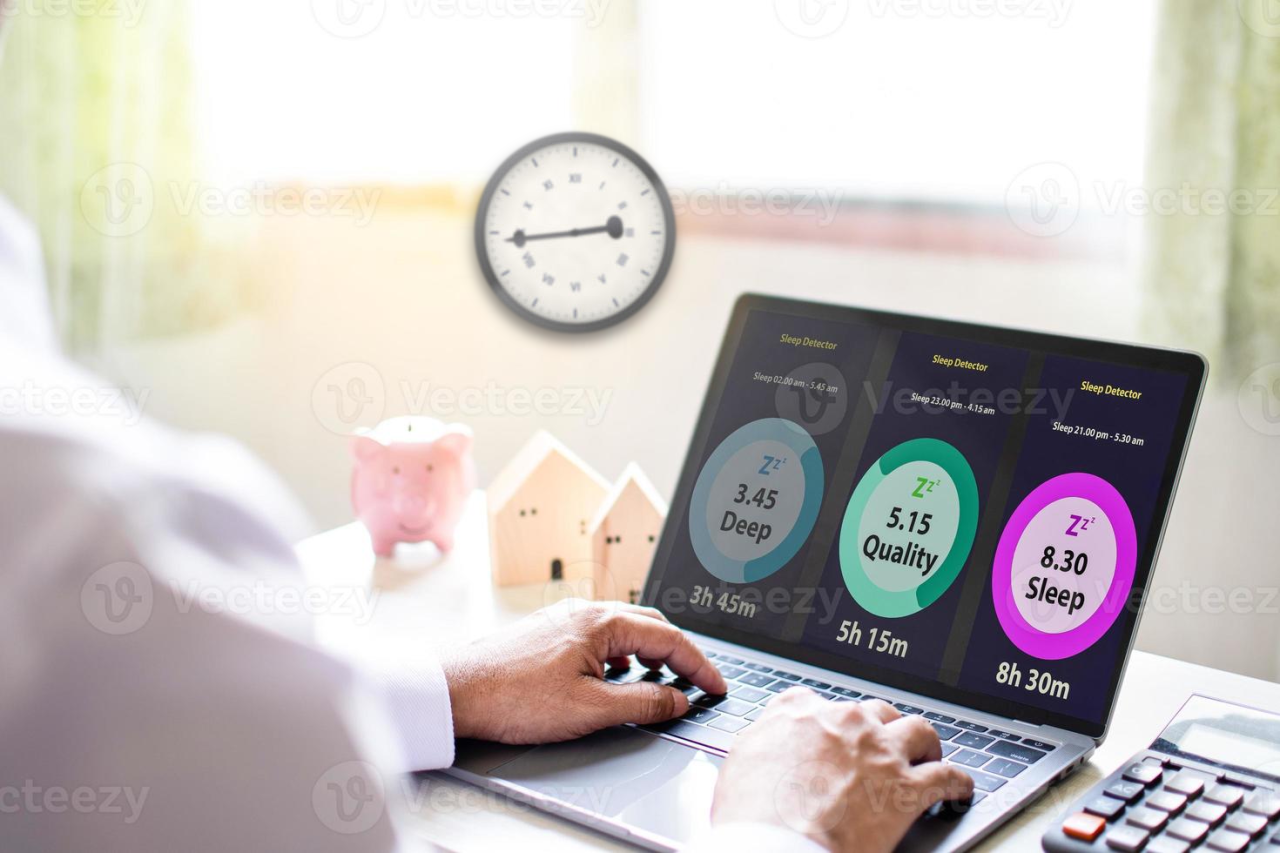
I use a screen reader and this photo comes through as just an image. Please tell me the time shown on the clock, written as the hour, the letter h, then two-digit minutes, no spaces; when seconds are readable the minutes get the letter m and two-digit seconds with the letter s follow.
2h44
